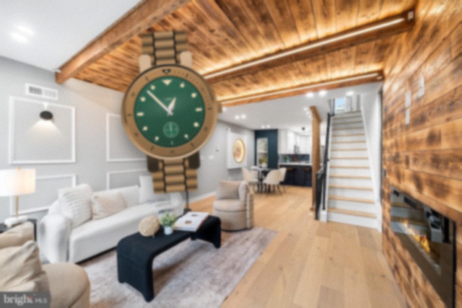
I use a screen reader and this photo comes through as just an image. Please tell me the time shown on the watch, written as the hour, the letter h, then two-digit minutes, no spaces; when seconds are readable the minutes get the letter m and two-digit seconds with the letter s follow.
12h53
